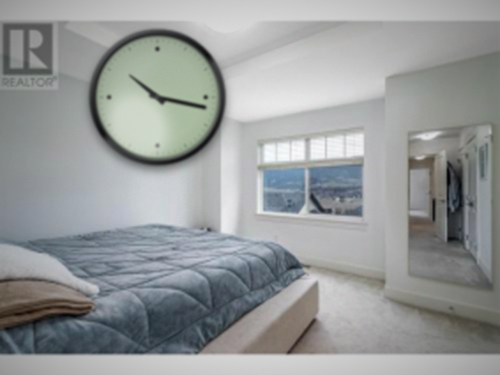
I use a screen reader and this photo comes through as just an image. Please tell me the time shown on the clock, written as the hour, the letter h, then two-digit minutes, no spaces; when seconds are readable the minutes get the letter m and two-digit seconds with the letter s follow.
10h17
